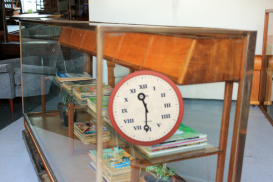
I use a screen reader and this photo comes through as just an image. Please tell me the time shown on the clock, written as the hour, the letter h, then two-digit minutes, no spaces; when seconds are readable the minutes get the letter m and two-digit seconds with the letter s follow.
11h31
